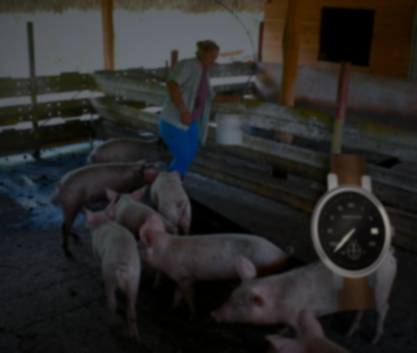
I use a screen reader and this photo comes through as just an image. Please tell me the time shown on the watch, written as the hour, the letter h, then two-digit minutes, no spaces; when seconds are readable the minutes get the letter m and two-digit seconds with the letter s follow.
7h38
